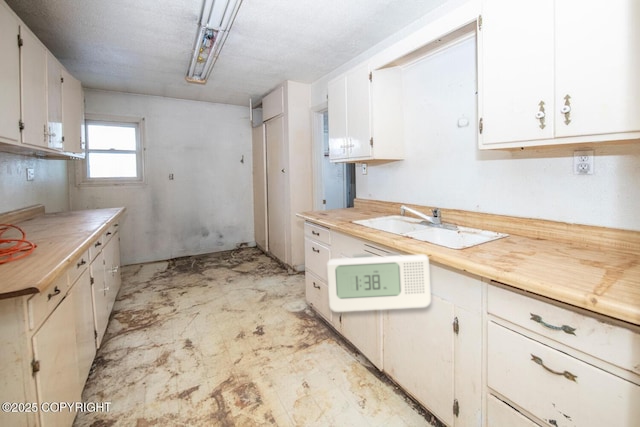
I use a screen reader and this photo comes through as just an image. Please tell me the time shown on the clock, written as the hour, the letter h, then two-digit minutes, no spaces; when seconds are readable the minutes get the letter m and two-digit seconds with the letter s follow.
1h38
